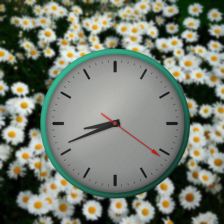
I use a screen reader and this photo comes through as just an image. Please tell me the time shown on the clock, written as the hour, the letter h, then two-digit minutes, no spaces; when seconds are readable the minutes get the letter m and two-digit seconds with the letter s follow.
8h41m21s
